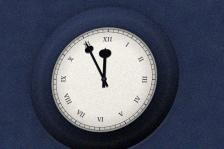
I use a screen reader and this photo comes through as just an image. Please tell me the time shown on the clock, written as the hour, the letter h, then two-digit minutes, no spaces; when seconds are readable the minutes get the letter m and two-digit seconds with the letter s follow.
11h55
